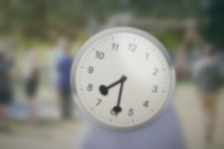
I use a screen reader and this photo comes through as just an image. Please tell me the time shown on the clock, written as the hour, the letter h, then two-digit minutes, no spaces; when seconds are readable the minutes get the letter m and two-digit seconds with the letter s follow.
7h29
